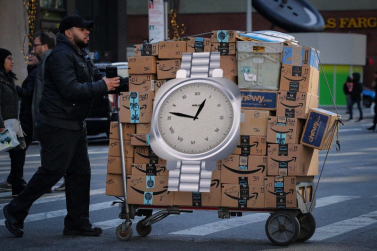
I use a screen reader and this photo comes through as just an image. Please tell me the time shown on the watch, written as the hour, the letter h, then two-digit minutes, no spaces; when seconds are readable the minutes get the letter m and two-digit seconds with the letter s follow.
12h47
